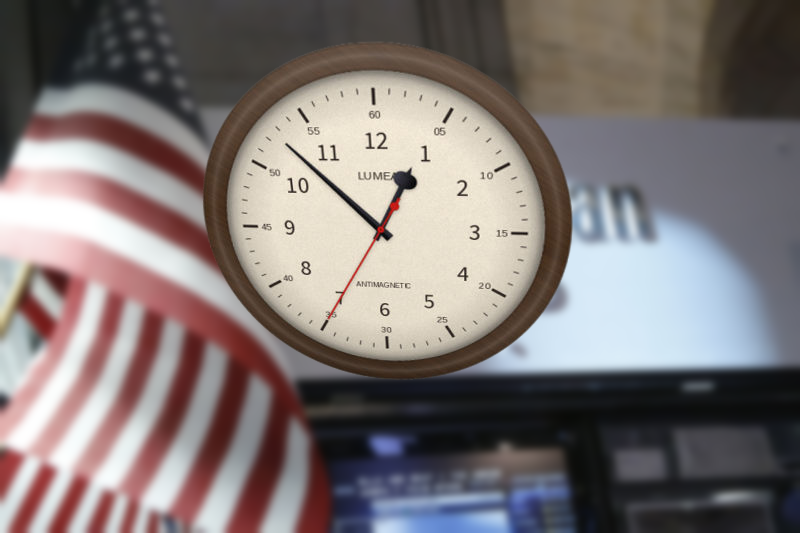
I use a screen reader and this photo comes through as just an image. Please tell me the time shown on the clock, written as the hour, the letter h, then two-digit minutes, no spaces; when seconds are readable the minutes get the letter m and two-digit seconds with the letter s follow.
12h52m35s
